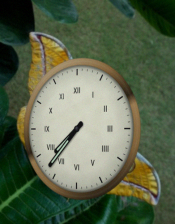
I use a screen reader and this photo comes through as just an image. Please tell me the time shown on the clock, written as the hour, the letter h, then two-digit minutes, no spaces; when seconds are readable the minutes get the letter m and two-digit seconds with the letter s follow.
7h37
